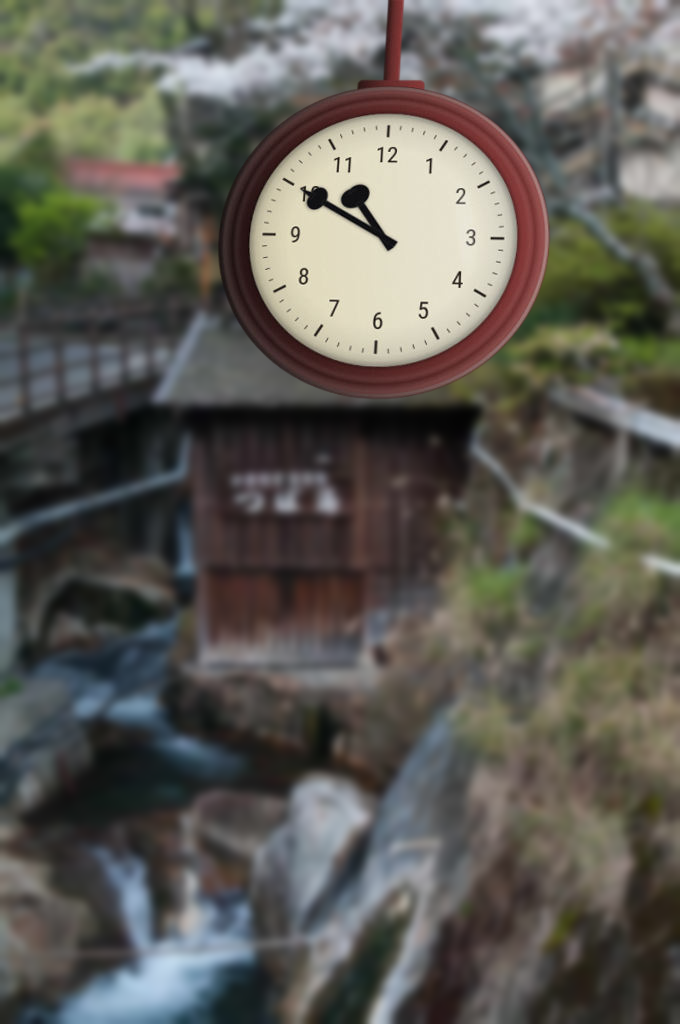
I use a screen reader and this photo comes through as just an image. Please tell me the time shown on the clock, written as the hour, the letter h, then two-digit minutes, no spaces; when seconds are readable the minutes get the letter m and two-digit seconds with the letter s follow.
10h50
